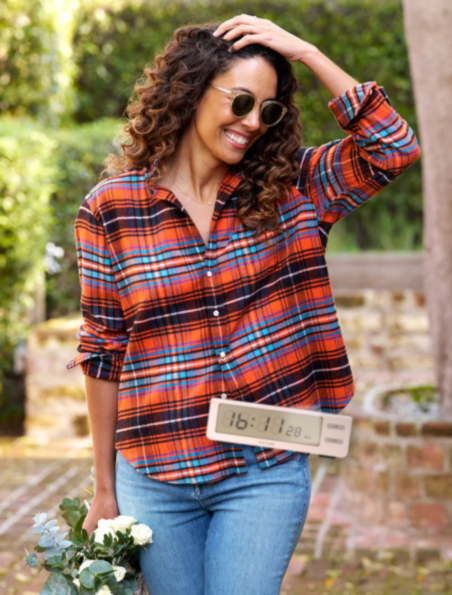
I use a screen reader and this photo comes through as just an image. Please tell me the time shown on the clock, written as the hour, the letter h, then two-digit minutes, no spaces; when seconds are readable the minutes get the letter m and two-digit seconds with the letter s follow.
16h11
